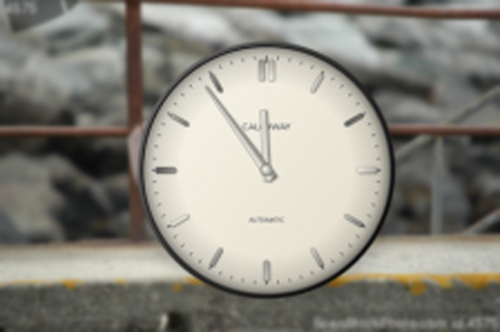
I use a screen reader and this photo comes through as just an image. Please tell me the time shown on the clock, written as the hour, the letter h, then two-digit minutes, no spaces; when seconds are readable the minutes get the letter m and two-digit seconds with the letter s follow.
11h54
